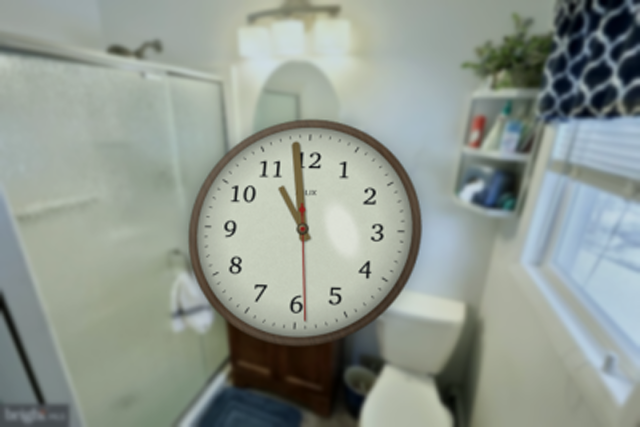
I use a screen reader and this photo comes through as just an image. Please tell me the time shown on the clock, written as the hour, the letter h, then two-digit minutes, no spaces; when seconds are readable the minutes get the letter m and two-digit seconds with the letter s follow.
10h58m29s
